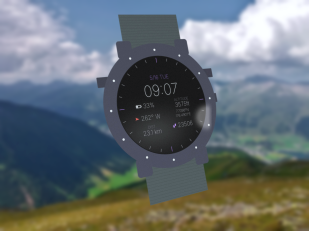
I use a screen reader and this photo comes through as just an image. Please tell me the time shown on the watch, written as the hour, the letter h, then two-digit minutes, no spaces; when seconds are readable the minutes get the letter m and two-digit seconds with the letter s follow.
9h07
